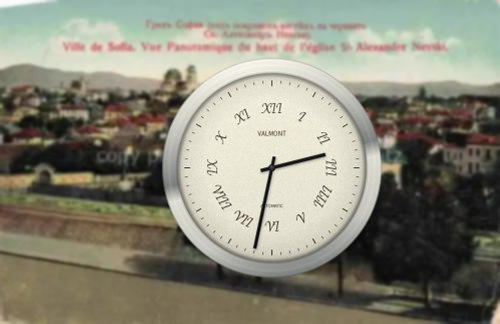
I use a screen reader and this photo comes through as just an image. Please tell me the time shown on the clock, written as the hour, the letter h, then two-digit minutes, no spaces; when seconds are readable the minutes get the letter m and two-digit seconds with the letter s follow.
2h32
